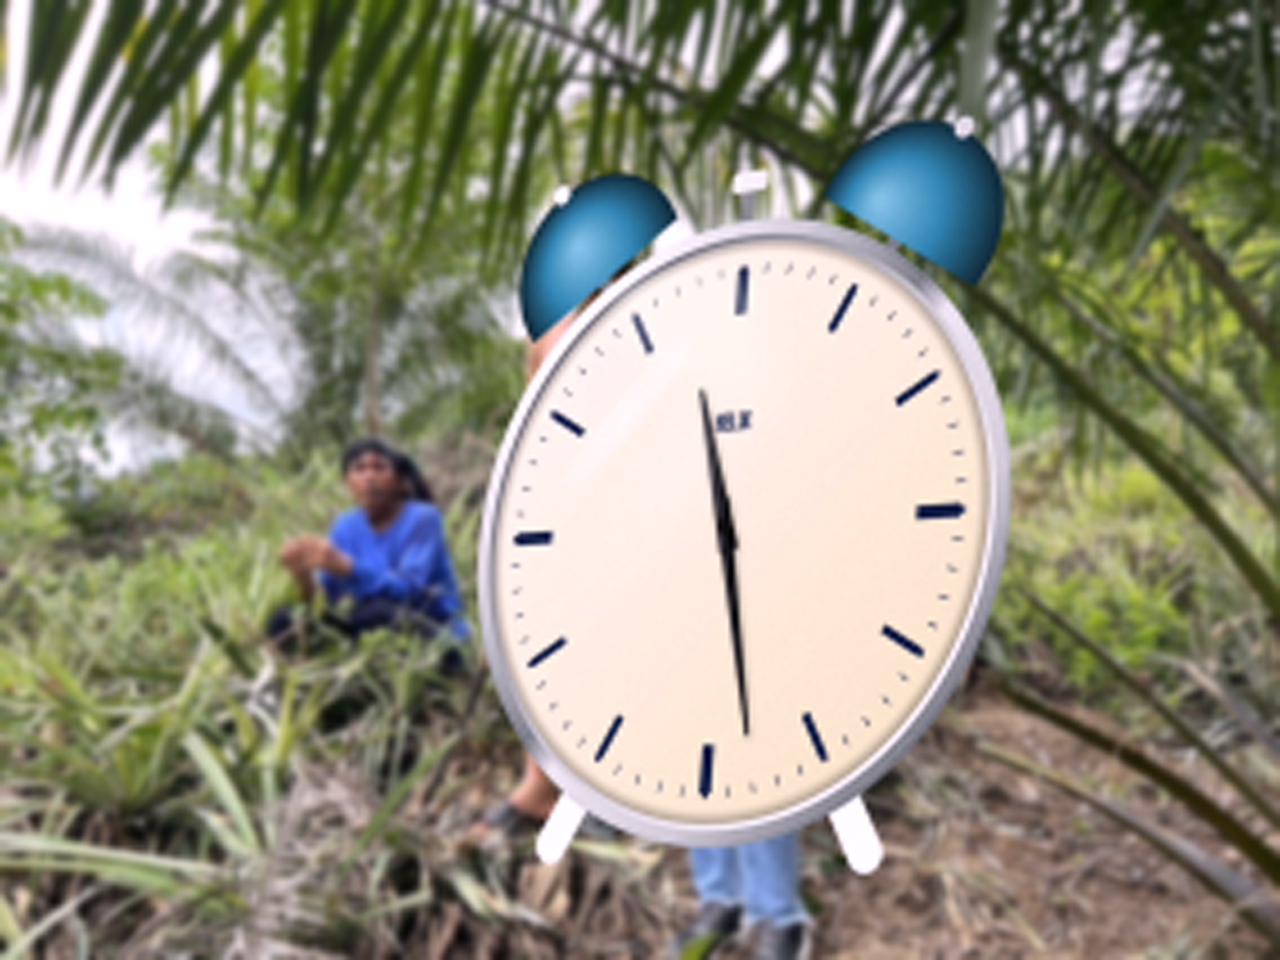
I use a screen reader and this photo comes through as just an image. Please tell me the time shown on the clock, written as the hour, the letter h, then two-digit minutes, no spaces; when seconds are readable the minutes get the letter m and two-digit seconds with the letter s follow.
11h28
